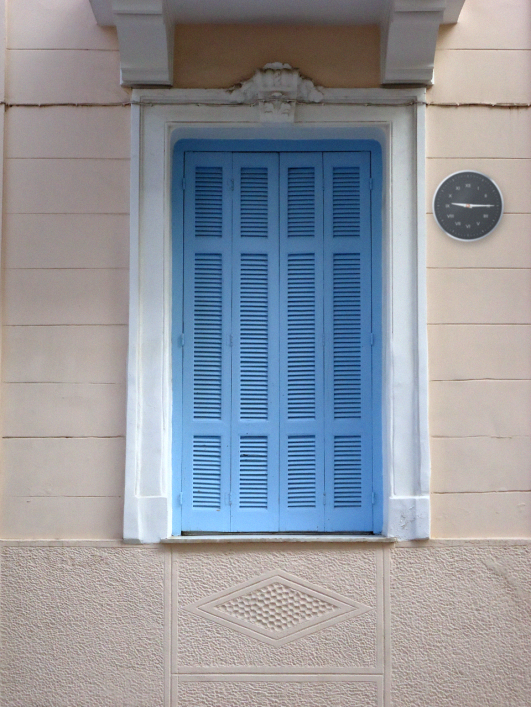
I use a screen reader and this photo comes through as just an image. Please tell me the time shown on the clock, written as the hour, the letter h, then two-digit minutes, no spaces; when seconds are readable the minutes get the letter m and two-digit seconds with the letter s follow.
9h15
